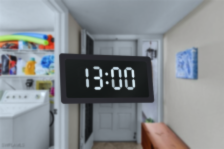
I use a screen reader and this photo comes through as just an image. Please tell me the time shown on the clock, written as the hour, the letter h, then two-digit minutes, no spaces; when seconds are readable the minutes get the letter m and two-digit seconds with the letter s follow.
13h00
